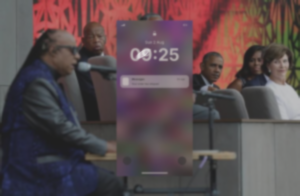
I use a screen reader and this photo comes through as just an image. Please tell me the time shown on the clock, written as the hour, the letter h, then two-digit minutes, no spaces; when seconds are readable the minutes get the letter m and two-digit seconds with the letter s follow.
9h25
